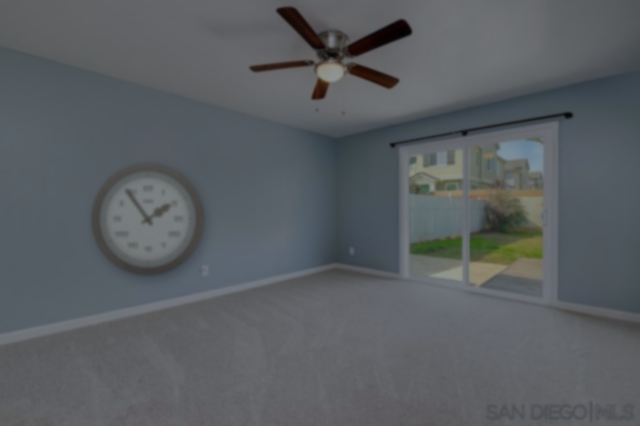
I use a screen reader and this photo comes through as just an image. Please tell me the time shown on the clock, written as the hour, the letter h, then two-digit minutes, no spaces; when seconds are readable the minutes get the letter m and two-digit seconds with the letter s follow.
1h54
